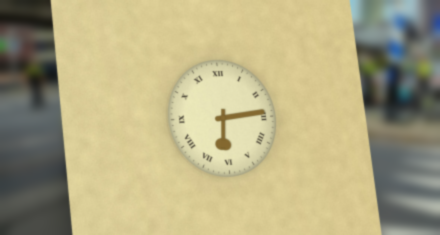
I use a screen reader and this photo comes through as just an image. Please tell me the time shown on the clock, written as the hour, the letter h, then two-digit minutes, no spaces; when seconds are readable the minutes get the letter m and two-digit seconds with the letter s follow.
6h14
